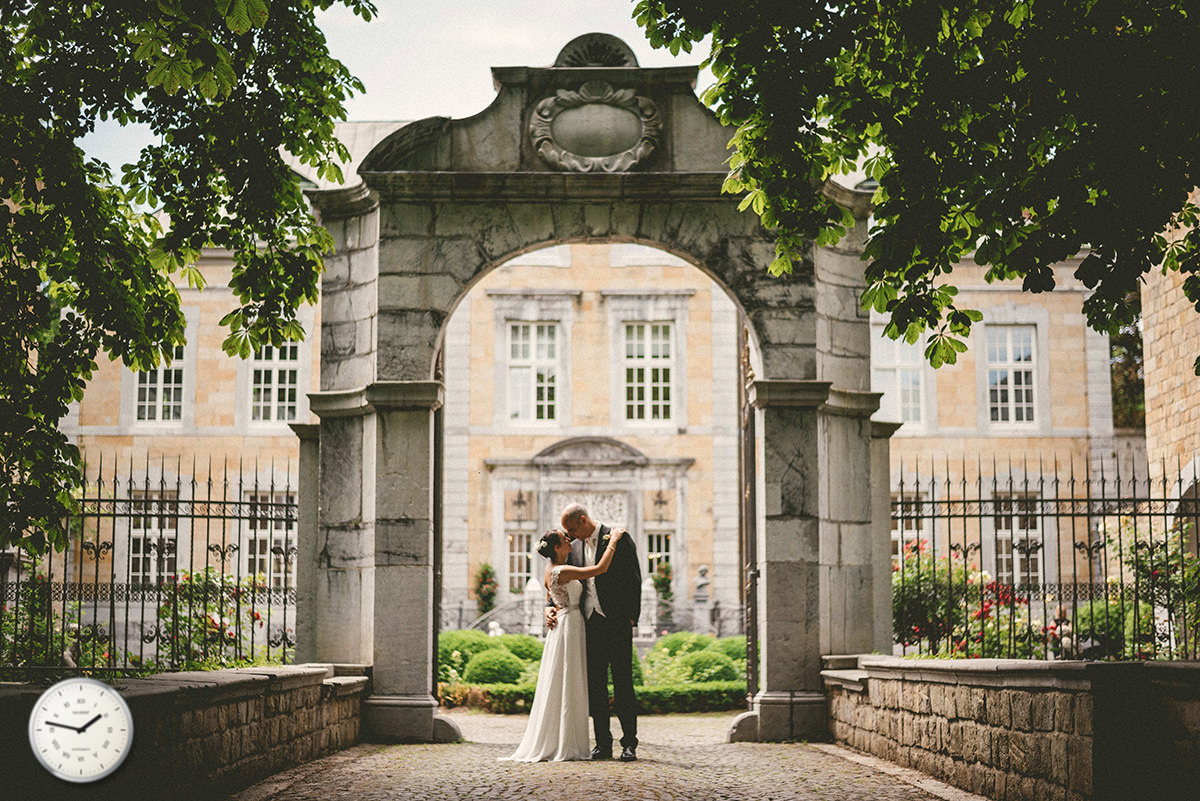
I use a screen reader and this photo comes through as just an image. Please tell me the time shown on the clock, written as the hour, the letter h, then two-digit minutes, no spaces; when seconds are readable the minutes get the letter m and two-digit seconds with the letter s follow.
1h47
